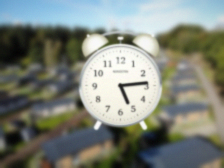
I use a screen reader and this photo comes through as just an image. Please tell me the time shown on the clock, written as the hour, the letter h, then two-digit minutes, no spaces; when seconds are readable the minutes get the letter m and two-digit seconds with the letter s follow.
5h14
